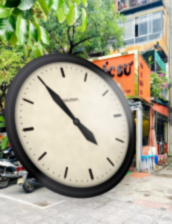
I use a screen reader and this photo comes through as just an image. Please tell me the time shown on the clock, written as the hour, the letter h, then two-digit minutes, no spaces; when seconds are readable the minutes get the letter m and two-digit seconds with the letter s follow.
4h55
